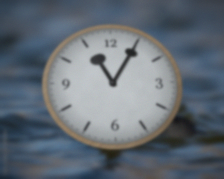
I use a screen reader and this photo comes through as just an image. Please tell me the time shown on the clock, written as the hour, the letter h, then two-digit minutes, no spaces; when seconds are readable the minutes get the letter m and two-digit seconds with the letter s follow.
11h05
